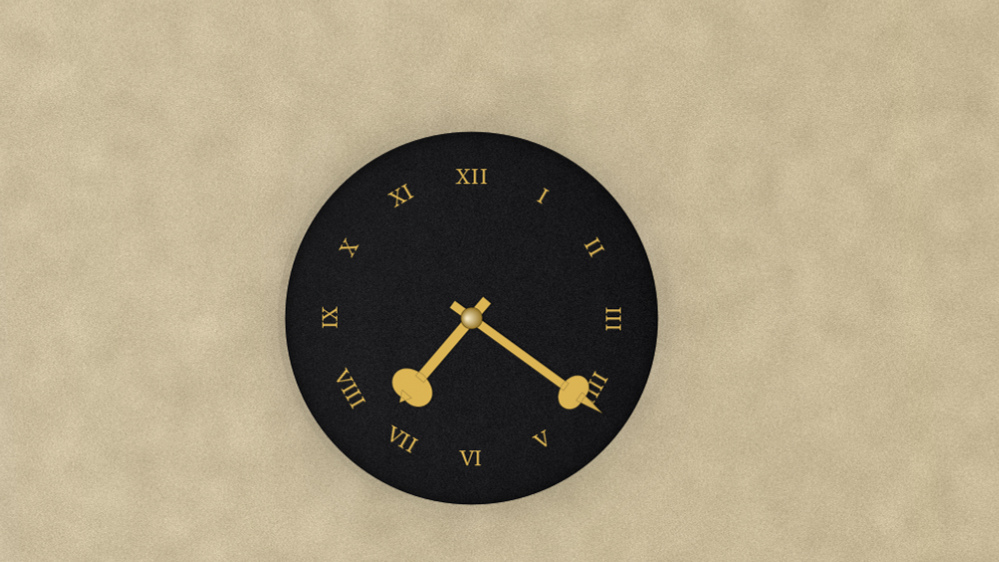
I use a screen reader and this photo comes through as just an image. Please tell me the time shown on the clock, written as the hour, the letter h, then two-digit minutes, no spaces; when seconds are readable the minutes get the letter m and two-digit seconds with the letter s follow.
7h21
